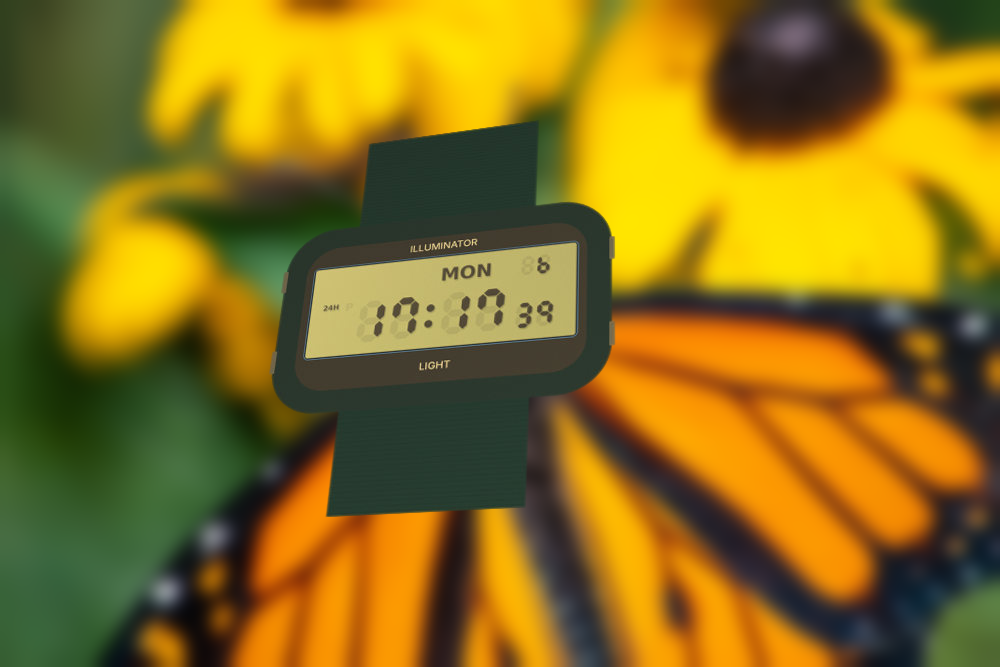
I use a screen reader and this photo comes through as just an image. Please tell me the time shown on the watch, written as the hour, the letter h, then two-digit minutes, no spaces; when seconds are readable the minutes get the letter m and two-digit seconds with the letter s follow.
17h17m39s
